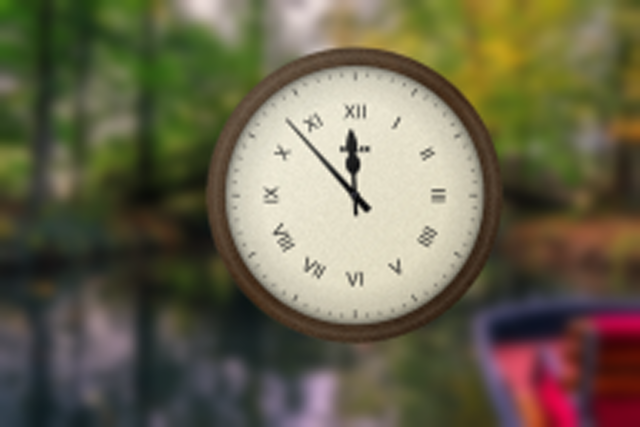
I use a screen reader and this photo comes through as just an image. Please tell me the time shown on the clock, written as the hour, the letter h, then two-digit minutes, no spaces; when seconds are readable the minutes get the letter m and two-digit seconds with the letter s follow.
11h53
